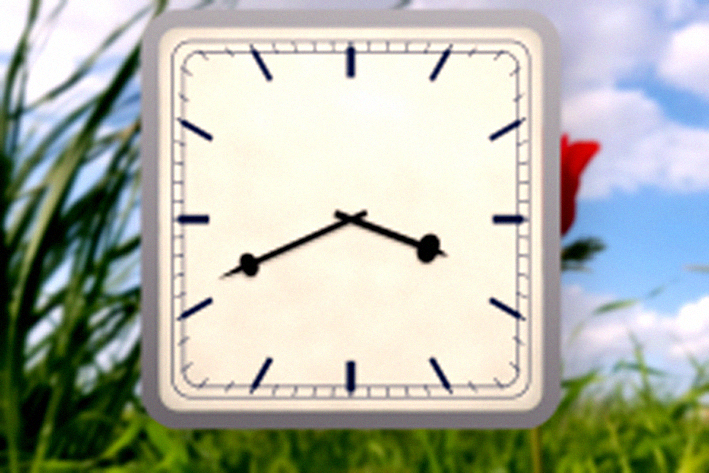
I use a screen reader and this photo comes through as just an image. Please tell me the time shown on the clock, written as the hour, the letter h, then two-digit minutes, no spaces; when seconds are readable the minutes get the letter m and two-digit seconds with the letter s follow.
3h41
